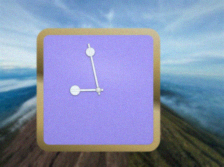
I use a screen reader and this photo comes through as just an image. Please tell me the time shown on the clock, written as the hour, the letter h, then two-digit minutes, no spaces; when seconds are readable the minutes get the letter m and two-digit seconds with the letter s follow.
8h58
